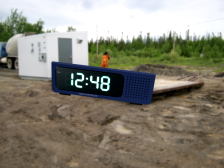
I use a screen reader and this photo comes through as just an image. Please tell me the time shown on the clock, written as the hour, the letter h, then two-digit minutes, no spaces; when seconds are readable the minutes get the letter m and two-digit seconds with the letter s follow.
12h48
